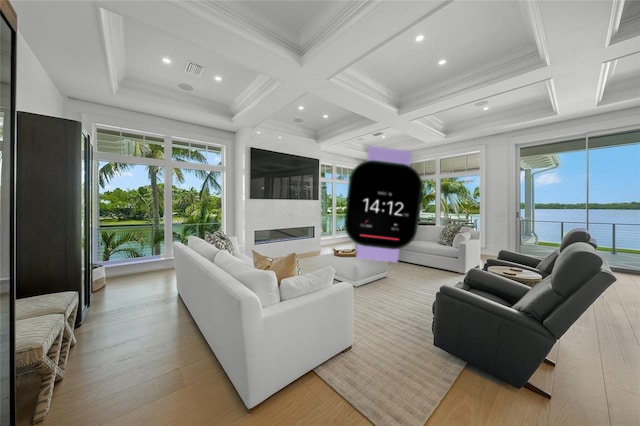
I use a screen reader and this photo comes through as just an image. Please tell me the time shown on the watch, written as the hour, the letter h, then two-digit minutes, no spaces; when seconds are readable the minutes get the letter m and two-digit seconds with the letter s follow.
14h12
